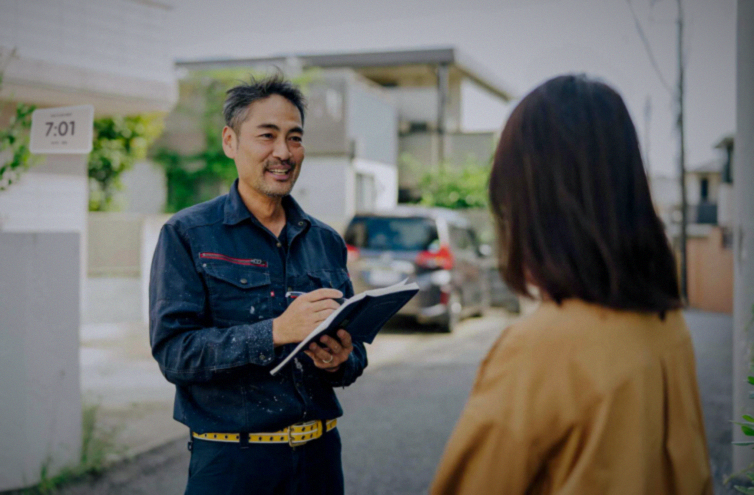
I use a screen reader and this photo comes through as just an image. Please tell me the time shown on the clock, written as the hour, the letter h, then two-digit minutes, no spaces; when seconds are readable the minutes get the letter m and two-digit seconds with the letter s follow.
7h01
